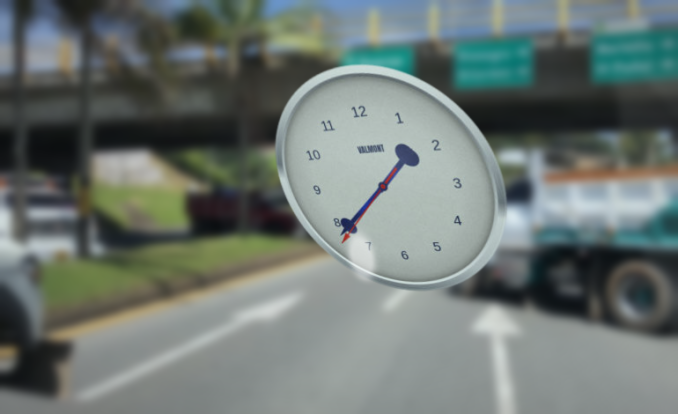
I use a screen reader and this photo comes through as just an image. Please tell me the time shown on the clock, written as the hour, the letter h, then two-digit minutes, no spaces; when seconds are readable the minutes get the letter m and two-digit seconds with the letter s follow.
1h38m38s
